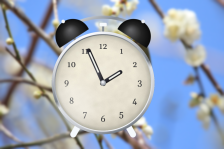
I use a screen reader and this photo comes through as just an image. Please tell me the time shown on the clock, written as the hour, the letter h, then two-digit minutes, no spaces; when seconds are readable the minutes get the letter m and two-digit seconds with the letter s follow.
1h56
